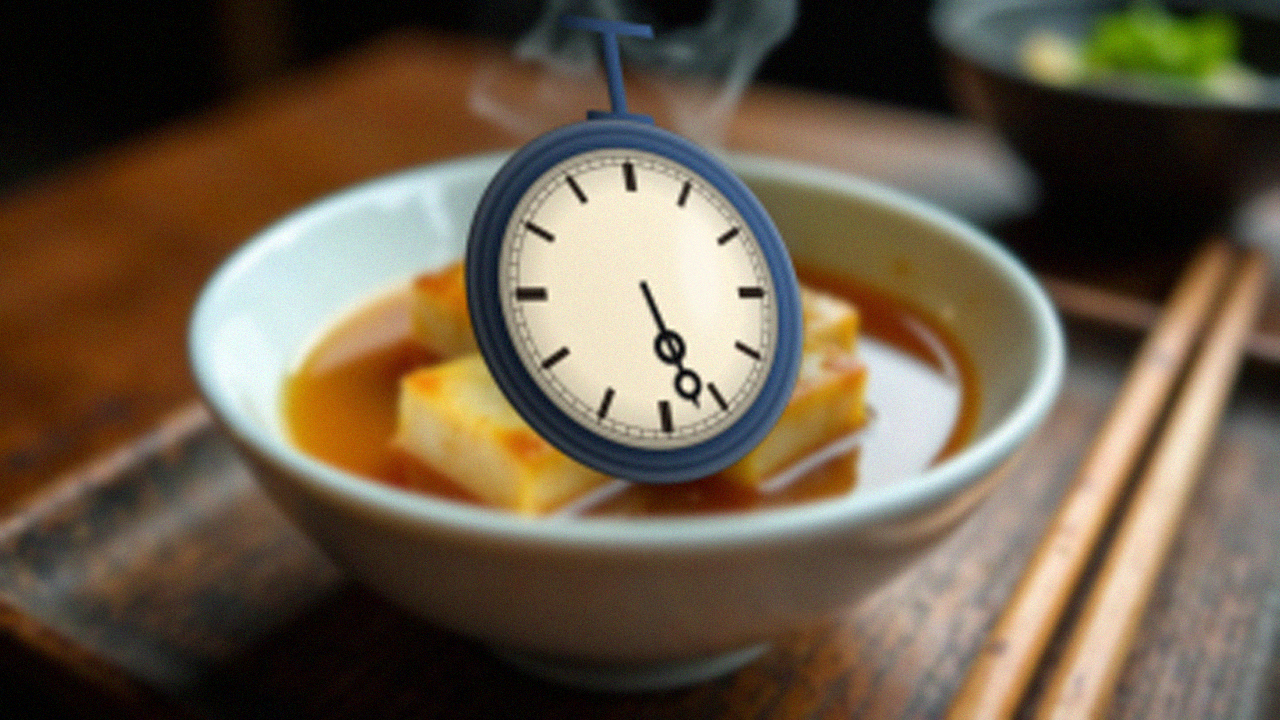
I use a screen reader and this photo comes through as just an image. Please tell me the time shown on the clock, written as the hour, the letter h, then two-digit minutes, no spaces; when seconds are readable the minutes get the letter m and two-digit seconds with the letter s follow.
5h27
